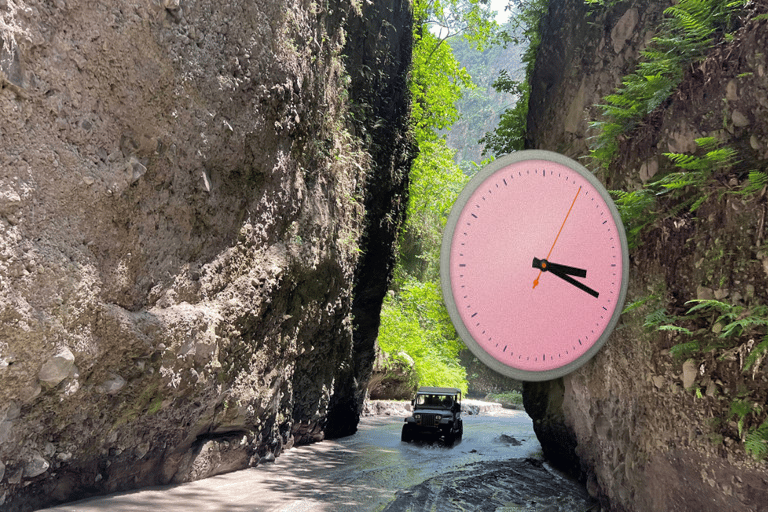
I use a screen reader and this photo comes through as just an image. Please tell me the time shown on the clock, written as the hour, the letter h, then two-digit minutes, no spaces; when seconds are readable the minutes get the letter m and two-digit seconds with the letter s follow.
3h19m05s
